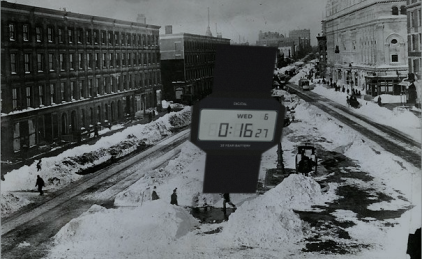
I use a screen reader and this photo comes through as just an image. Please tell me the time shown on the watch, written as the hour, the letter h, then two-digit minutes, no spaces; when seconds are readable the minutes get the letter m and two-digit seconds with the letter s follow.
0h16m27s
